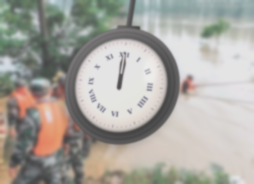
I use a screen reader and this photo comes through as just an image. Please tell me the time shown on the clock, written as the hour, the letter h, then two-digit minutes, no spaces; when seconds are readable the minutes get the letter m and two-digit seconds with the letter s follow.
12h00
